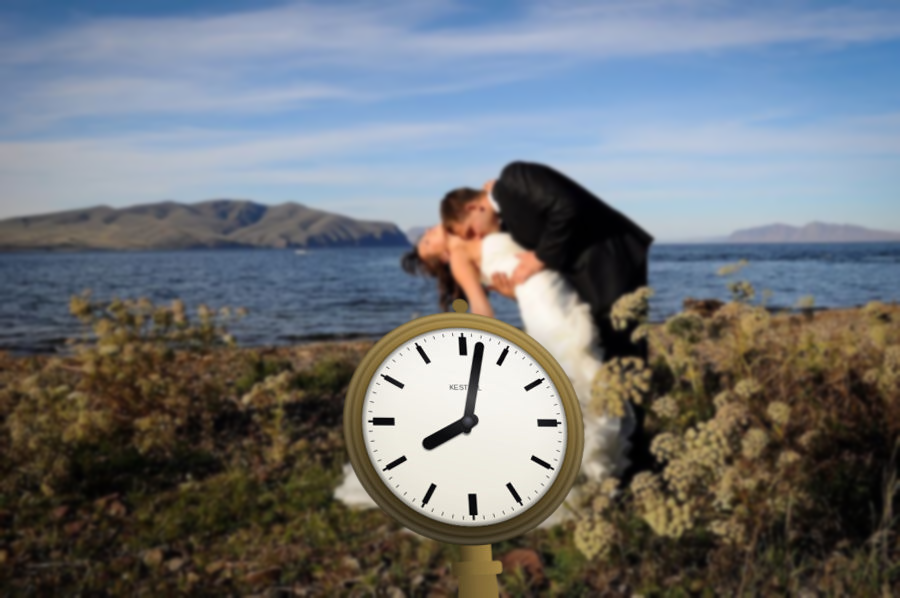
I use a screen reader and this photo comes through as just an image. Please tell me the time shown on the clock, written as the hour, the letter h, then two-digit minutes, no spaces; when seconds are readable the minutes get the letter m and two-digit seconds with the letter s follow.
8h02
